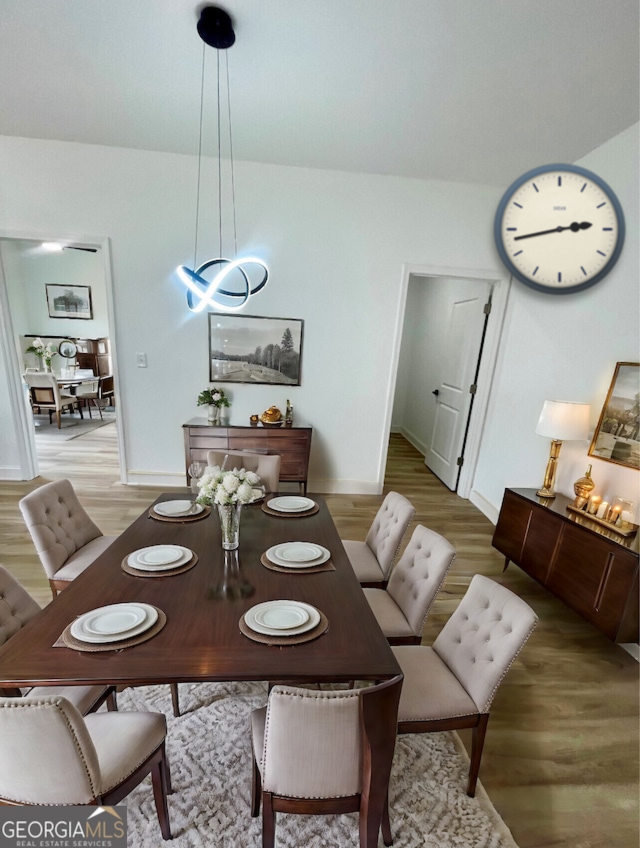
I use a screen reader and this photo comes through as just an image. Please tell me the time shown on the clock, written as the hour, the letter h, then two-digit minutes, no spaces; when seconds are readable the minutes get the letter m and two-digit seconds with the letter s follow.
2h43
